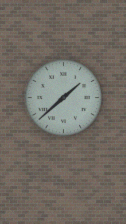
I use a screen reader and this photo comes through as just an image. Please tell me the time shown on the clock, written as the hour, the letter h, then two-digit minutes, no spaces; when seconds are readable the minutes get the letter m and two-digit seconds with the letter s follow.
1h38
